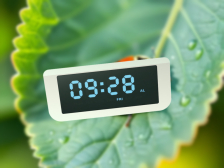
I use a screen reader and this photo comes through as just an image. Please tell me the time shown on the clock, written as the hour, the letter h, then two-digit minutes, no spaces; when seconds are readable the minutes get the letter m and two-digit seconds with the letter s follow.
9h28
